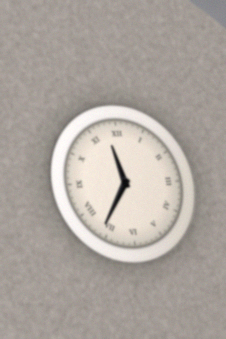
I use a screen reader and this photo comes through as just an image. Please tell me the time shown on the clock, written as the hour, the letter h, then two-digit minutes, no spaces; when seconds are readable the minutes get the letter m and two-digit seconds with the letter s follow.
11h36
